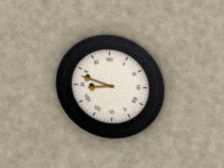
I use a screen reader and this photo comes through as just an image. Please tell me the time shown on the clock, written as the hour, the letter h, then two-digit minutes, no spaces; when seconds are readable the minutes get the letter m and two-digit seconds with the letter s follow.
8h48
